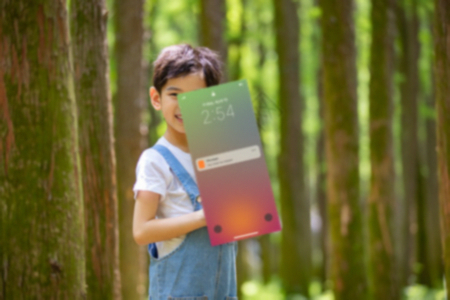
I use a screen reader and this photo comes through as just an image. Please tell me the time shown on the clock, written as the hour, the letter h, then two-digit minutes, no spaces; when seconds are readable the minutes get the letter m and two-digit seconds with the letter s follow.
2h54
